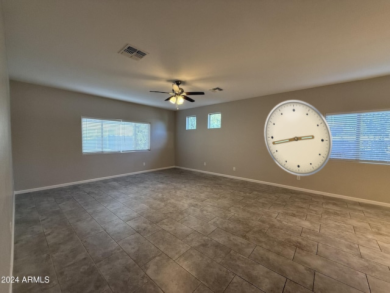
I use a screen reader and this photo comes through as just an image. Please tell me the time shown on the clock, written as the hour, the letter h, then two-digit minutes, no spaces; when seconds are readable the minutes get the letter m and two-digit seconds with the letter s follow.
2h43
